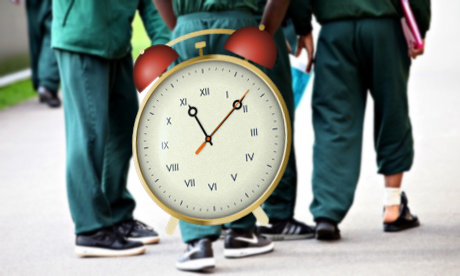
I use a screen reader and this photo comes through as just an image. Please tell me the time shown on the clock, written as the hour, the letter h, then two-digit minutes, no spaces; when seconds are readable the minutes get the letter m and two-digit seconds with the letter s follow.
11h08m08s
